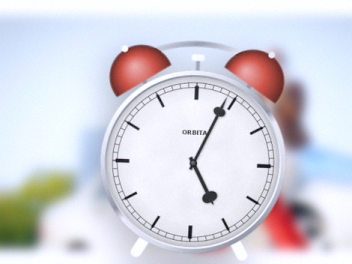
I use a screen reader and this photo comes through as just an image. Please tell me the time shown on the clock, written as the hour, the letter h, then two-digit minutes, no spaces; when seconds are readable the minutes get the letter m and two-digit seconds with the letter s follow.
5h04
